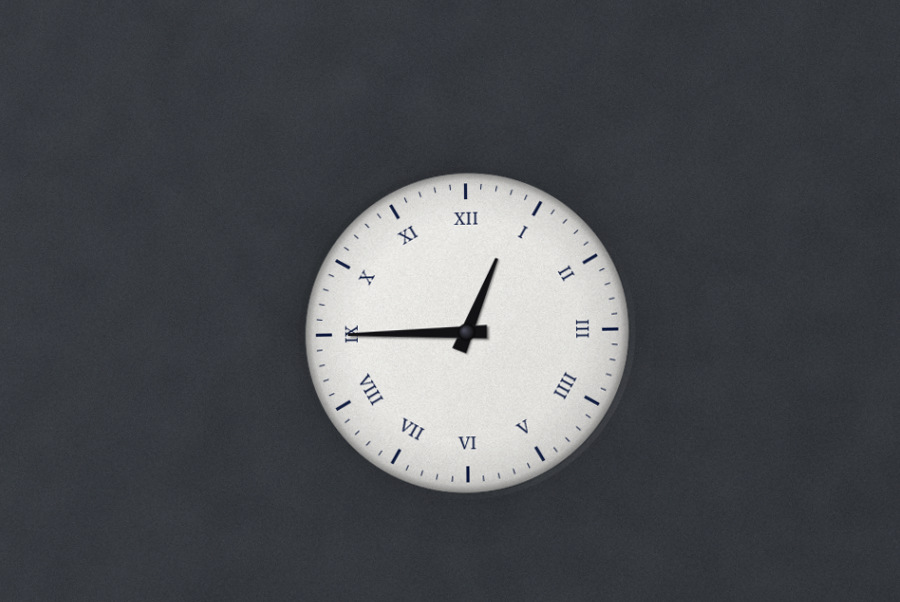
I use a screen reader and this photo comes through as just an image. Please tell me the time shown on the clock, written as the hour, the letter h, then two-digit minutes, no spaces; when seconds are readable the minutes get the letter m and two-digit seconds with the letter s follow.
12h45
